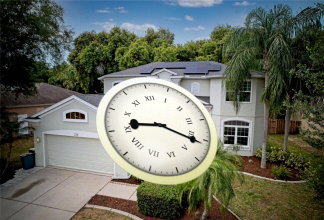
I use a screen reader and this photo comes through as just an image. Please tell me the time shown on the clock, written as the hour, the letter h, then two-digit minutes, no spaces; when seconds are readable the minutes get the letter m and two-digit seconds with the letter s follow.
9h21
